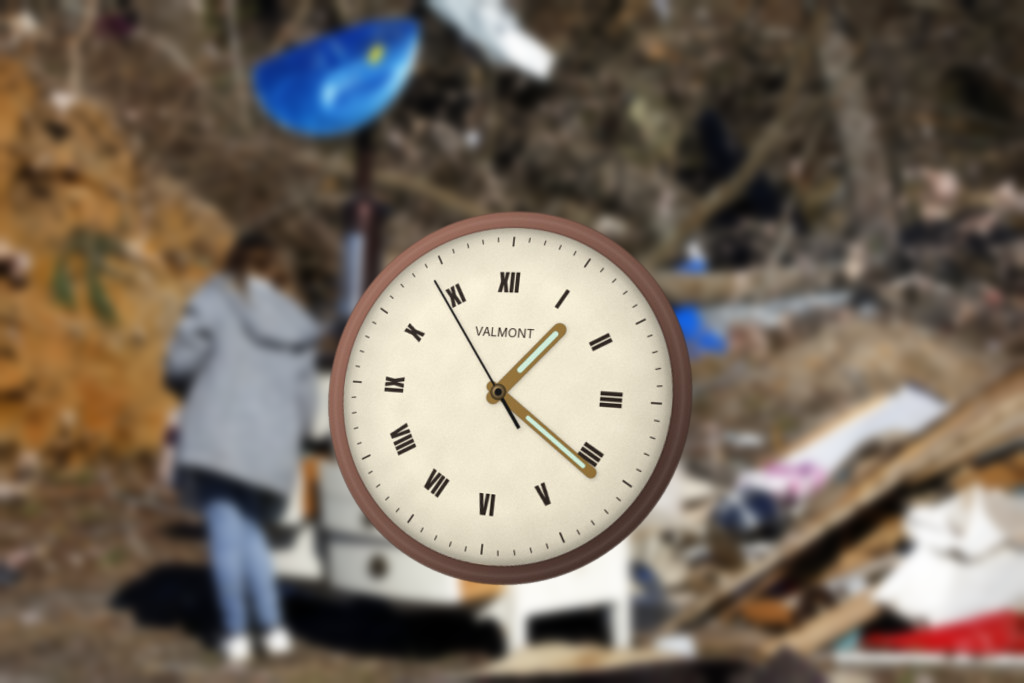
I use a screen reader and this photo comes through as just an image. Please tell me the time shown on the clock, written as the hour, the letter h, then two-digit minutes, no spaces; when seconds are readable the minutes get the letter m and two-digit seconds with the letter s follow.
1h20m54s
